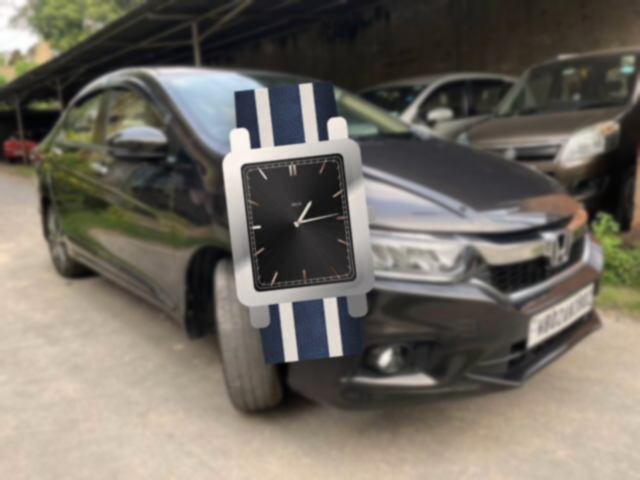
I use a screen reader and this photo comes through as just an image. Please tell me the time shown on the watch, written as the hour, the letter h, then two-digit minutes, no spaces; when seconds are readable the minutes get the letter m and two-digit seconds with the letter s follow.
1h14
